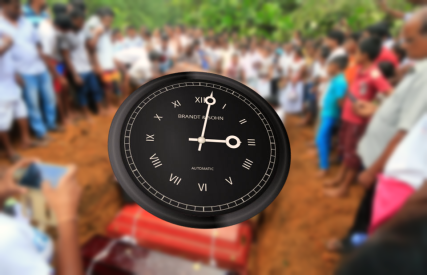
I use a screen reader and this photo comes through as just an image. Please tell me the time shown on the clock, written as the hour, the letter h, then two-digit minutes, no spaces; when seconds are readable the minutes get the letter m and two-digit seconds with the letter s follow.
3h02
